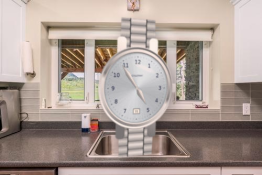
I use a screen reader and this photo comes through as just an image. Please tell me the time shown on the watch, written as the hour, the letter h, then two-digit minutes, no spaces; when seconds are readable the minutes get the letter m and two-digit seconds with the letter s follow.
4h54
